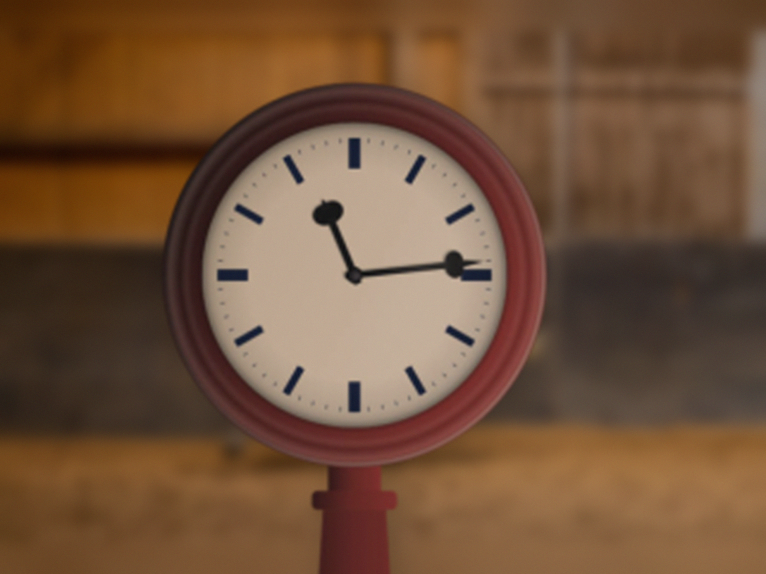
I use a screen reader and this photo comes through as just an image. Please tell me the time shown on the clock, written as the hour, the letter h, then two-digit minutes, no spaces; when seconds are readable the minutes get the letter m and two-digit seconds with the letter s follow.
11h14
